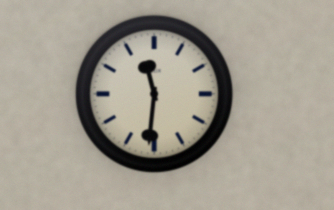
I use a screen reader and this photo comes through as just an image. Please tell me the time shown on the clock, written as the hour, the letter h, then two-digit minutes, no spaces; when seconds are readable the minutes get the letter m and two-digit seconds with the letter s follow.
11h31
